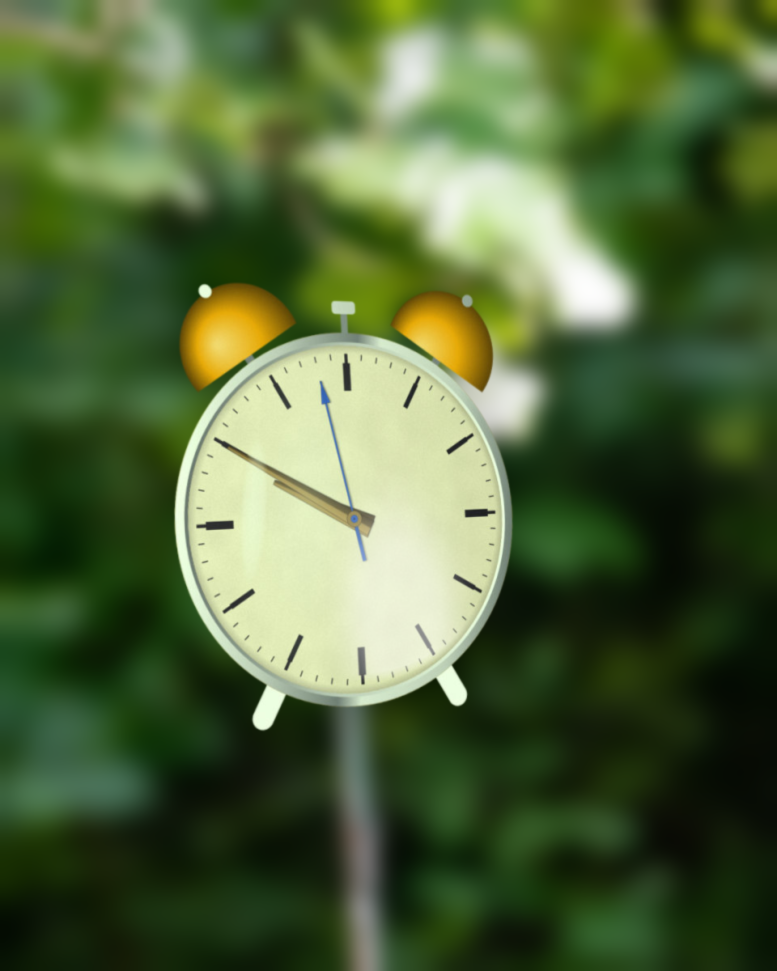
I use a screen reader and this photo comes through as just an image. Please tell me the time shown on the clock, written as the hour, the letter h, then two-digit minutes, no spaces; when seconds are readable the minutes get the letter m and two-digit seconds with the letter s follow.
9h49m58s
